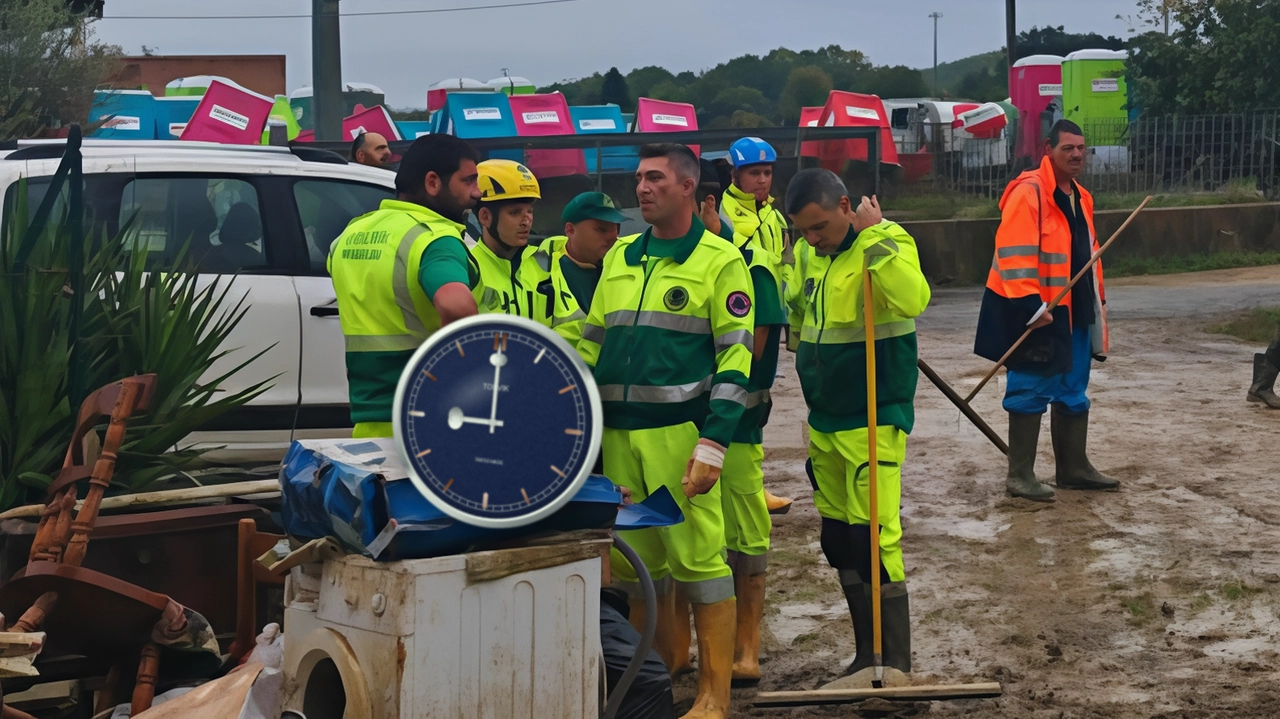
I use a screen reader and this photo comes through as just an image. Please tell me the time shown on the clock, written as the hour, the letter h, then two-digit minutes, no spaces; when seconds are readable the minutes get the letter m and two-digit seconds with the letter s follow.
9h00
